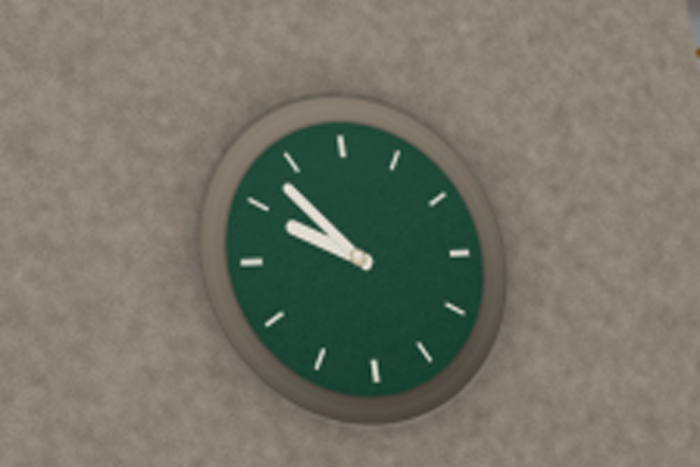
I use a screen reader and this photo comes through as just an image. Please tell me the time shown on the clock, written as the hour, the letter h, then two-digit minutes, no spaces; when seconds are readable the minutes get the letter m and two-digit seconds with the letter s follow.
9h53
